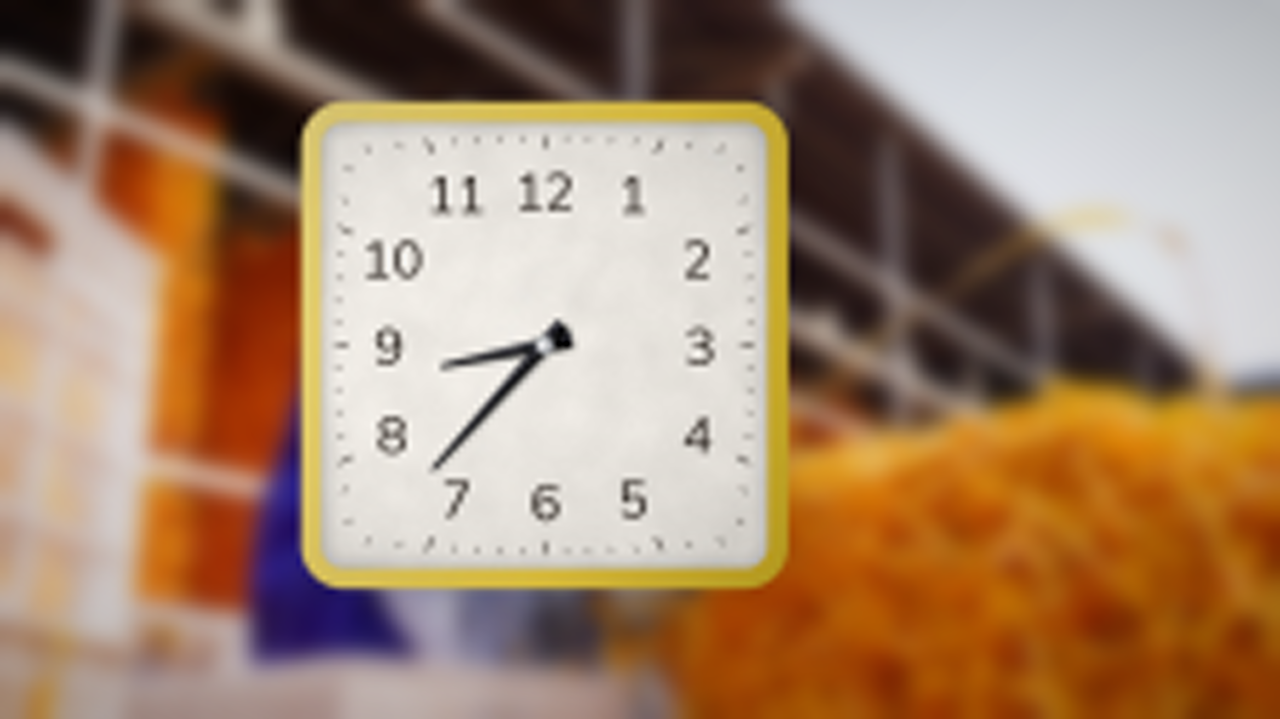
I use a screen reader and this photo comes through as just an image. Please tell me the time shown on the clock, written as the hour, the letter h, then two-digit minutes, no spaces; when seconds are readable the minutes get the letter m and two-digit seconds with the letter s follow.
8h37
